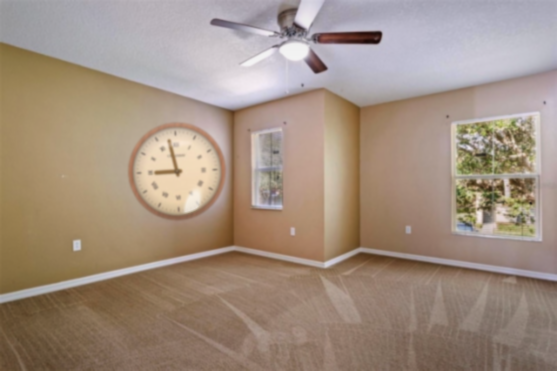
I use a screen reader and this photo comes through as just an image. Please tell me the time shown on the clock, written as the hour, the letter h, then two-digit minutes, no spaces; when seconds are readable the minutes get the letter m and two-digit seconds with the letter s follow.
8h58
